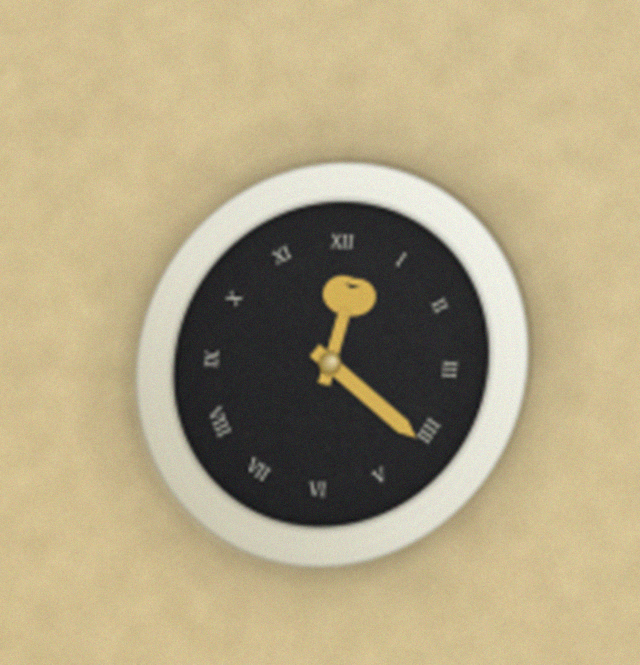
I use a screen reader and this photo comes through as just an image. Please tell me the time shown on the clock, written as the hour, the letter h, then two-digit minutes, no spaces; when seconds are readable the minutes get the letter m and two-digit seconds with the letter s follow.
12h21
